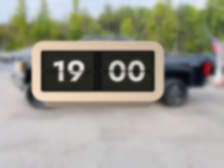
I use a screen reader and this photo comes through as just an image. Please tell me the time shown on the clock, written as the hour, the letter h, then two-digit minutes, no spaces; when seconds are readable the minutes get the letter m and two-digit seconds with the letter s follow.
19h00
